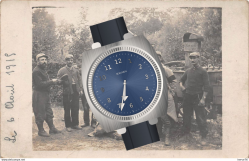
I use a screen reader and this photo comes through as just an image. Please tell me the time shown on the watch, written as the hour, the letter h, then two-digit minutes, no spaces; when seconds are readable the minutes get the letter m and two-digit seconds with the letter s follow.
6h34
